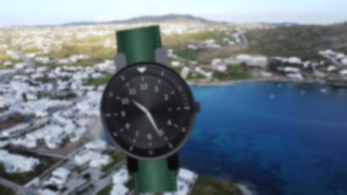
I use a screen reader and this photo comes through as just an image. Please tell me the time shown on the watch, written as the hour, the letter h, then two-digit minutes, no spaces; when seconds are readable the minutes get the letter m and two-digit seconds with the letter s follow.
10h26
